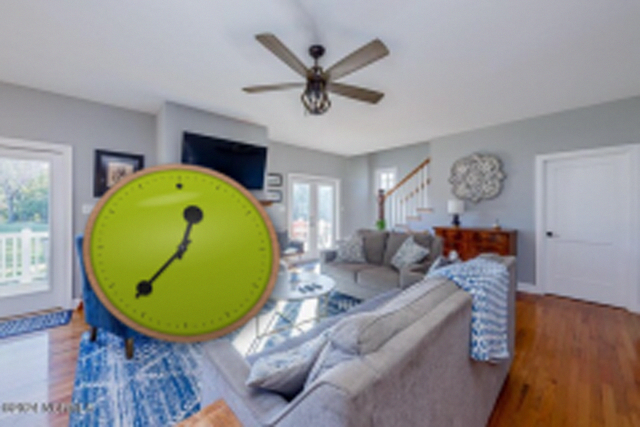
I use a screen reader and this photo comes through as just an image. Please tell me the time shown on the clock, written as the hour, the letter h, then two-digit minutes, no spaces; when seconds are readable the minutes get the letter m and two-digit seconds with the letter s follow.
12h37
